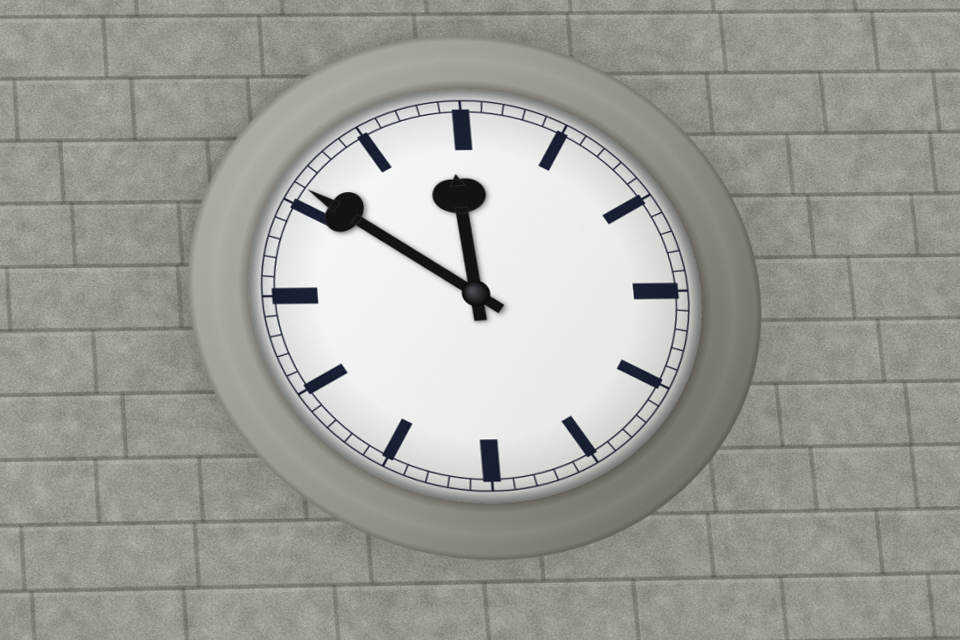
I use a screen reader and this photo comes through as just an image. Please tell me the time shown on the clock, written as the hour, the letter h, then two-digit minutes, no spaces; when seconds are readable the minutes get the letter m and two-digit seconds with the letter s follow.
11h51
